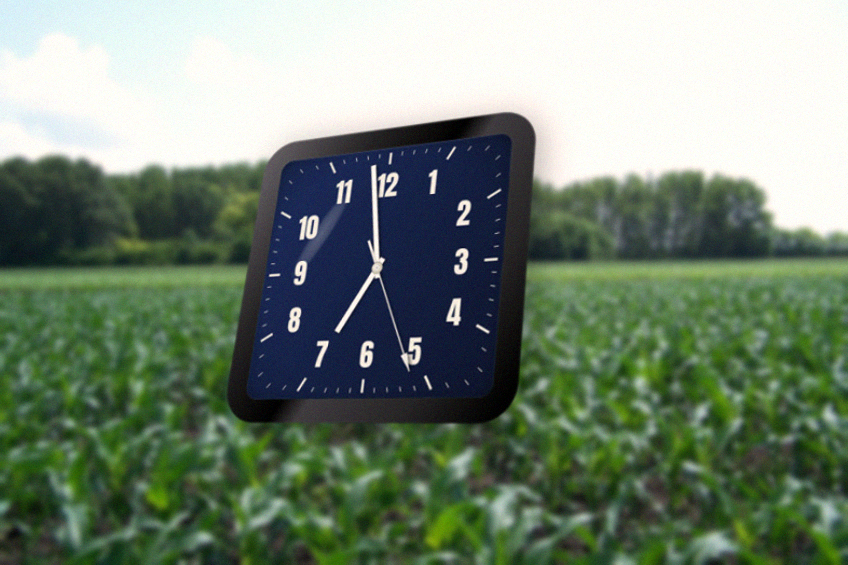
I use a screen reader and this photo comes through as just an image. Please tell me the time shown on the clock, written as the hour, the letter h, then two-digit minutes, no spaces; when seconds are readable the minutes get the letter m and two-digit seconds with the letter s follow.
6h58m26s
